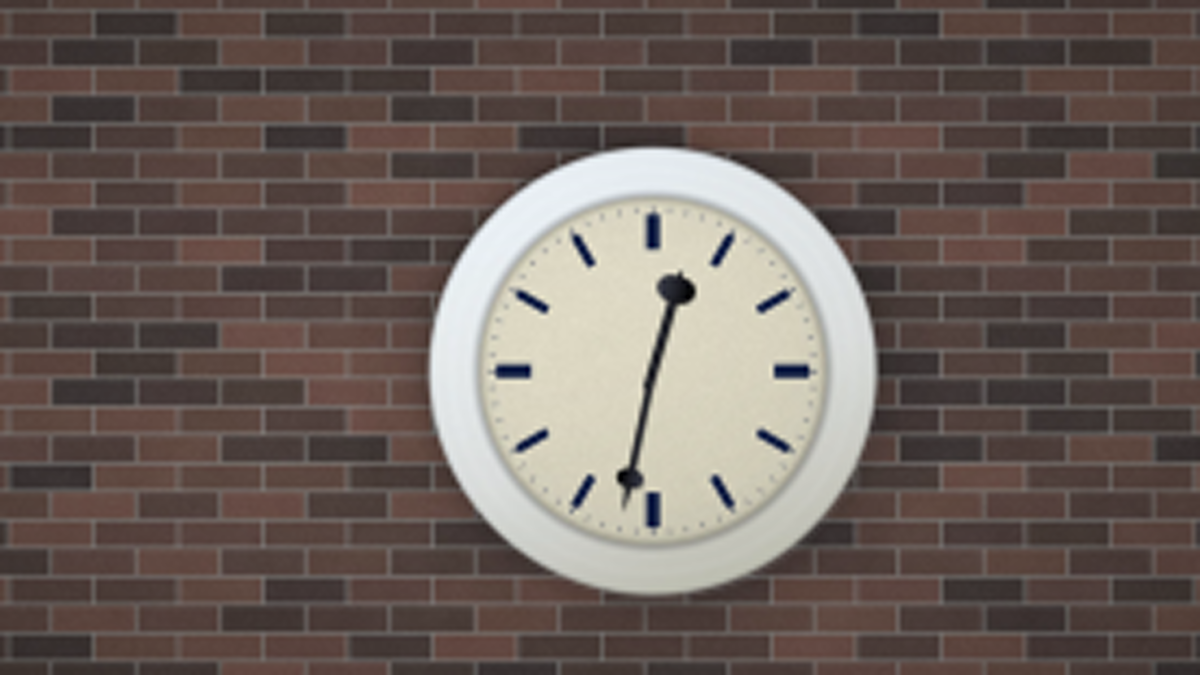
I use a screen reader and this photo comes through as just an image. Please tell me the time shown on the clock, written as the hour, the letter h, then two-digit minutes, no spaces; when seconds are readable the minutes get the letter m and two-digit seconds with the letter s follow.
12h32
